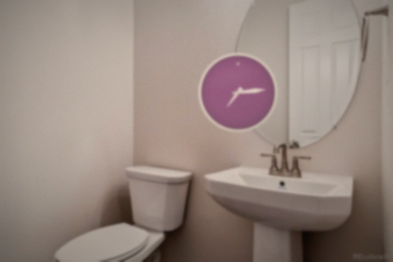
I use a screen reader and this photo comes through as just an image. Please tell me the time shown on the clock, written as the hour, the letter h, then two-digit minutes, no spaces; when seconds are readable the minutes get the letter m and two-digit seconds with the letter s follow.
7h14
